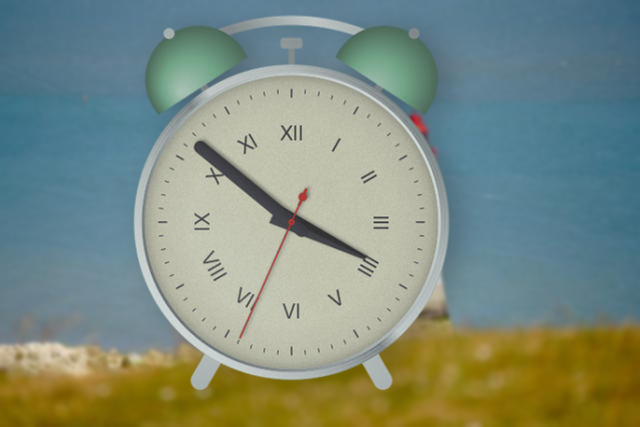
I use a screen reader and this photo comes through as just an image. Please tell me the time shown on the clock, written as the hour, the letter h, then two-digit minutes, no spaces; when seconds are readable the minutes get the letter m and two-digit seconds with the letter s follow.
3h51m34s
